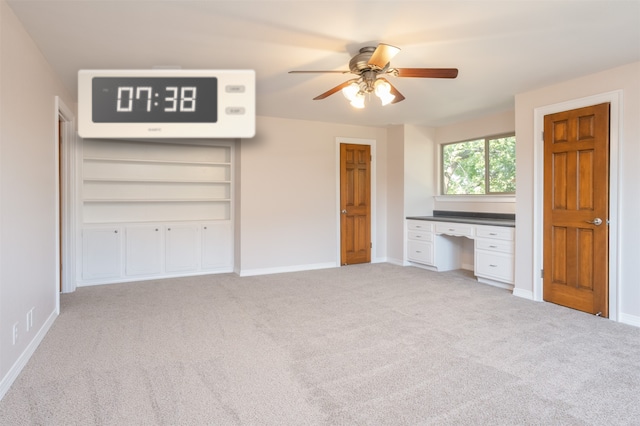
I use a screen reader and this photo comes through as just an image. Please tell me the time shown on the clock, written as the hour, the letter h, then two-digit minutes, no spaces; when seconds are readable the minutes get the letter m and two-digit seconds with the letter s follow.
7h38
